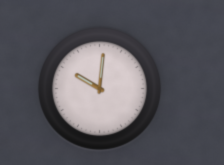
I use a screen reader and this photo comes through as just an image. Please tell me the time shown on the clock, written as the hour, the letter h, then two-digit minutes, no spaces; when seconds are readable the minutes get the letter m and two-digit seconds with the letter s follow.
10h01
